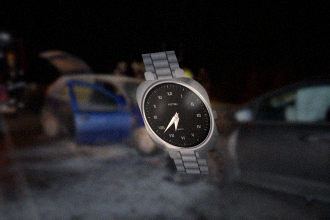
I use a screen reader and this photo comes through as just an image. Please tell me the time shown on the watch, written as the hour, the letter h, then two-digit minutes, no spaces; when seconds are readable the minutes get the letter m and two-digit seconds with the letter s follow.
6h38
